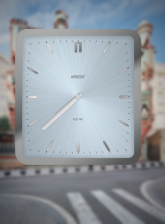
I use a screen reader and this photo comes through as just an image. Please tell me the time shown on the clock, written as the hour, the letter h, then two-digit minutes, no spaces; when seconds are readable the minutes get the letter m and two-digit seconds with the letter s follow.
7h38
